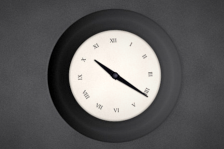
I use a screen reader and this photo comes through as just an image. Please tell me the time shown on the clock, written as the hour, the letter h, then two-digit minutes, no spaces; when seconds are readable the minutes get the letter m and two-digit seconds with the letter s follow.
10h21
